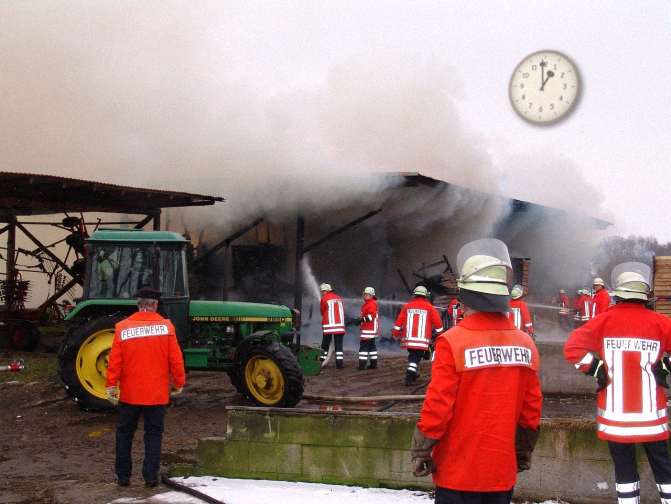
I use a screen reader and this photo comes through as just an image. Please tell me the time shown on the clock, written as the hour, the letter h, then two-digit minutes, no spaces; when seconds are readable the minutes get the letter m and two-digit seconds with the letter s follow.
12h59
